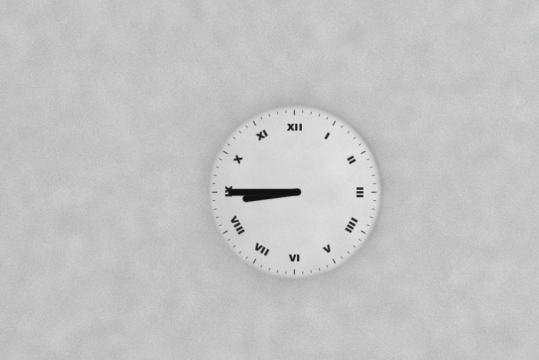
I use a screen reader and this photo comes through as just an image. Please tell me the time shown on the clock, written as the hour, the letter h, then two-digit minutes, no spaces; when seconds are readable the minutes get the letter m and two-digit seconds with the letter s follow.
8h45
